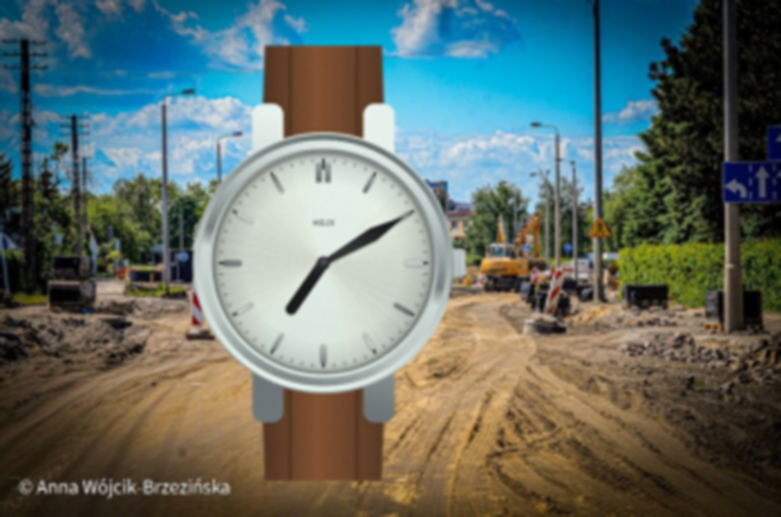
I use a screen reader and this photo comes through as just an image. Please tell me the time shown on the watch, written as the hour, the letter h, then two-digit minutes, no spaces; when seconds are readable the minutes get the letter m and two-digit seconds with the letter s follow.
7h10
